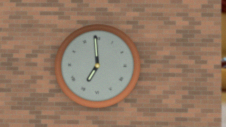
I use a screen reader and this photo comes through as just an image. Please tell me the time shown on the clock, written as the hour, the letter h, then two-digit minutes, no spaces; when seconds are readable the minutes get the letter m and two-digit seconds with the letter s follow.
6h59
